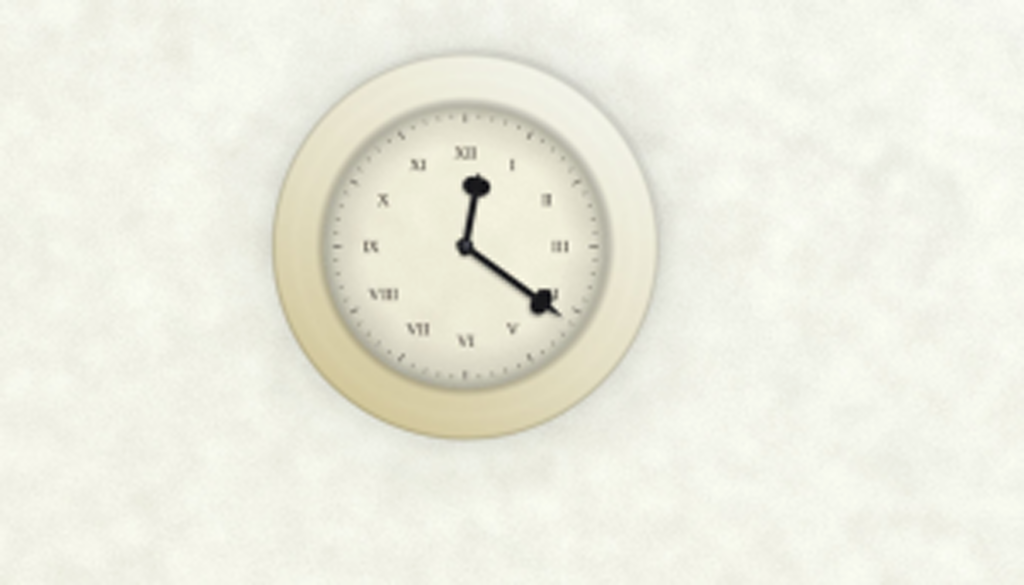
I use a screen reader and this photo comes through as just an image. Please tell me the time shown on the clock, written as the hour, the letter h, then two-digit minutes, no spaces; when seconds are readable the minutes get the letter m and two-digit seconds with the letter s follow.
12h21
